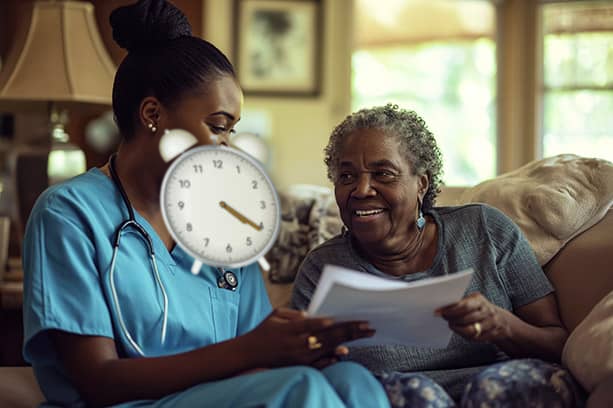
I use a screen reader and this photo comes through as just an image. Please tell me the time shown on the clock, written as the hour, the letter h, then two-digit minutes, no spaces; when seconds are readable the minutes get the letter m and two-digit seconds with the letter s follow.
4h21
